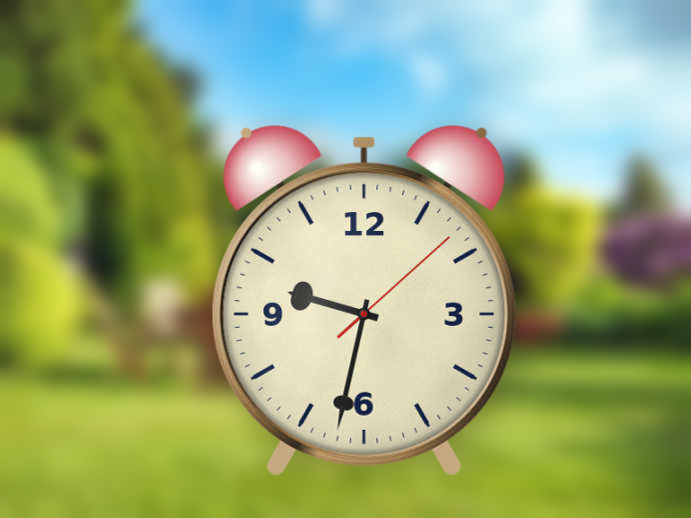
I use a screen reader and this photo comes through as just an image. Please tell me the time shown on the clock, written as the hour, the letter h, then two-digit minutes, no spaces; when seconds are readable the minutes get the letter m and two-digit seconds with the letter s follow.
9h32m08s
